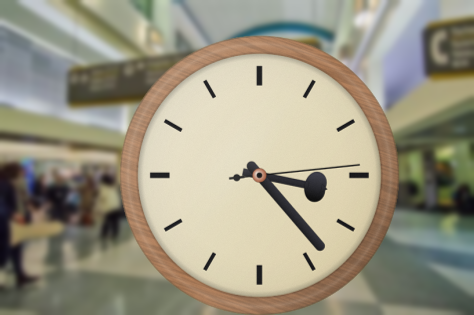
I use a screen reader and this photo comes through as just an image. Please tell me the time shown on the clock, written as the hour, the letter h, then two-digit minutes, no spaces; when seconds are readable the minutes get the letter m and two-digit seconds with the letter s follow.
3h23m14s
